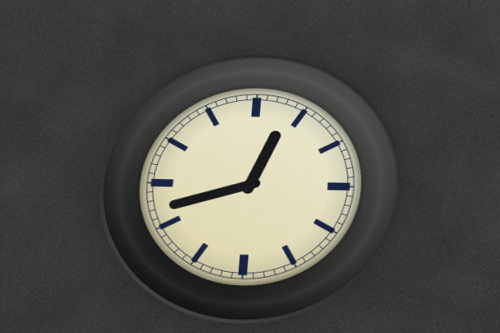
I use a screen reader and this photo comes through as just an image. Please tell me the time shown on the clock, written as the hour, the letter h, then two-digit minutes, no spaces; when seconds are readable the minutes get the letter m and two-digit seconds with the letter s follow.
12h42
